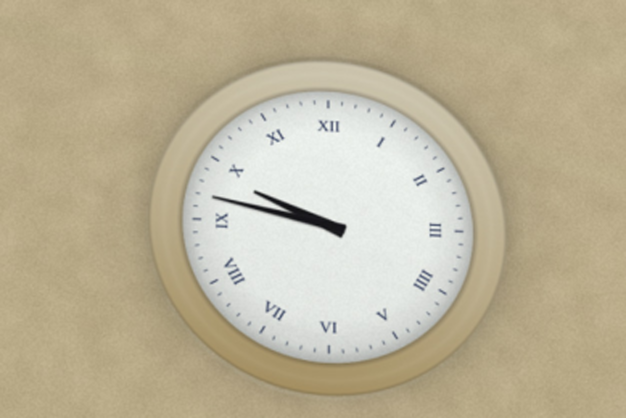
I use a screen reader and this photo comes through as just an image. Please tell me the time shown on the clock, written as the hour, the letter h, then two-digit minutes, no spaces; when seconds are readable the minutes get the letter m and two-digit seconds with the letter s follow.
9h47
